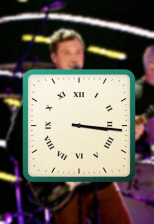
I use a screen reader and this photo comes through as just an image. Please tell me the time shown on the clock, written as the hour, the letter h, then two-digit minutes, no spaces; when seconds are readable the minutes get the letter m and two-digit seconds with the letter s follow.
3h16
